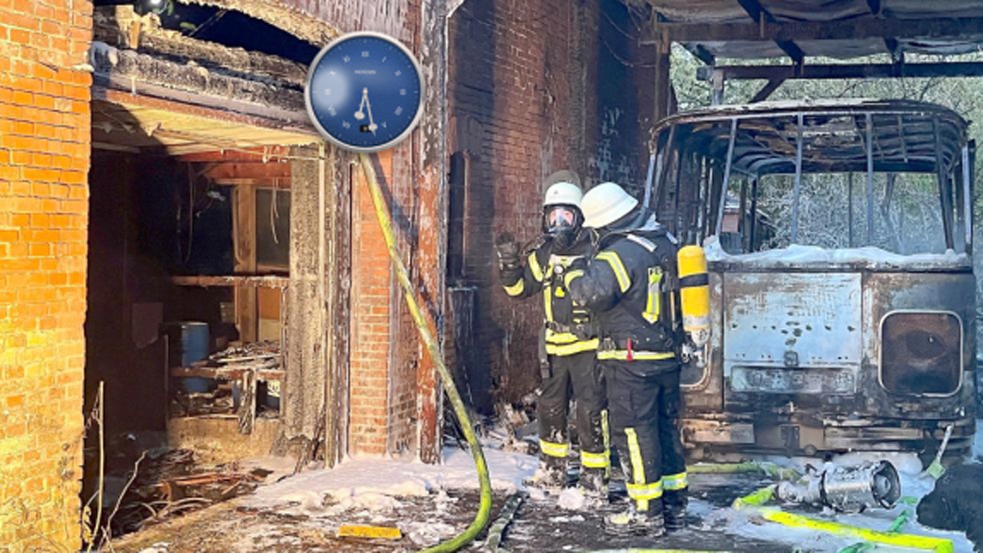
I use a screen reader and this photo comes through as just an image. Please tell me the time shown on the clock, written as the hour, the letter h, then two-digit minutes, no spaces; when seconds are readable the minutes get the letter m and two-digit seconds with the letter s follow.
6h28
